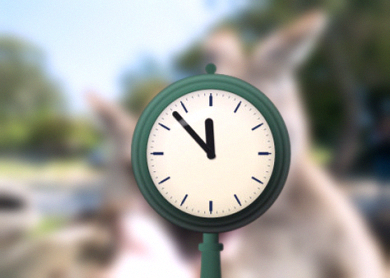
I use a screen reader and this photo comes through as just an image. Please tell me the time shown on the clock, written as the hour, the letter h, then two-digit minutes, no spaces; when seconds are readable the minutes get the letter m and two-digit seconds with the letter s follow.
11h53
